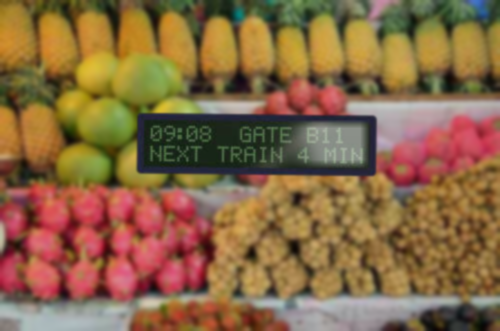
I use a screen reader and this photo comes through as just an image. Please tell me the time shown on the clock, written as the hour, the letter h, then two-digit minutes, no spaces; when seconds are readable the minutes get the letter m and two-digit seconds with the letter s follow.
9h08
